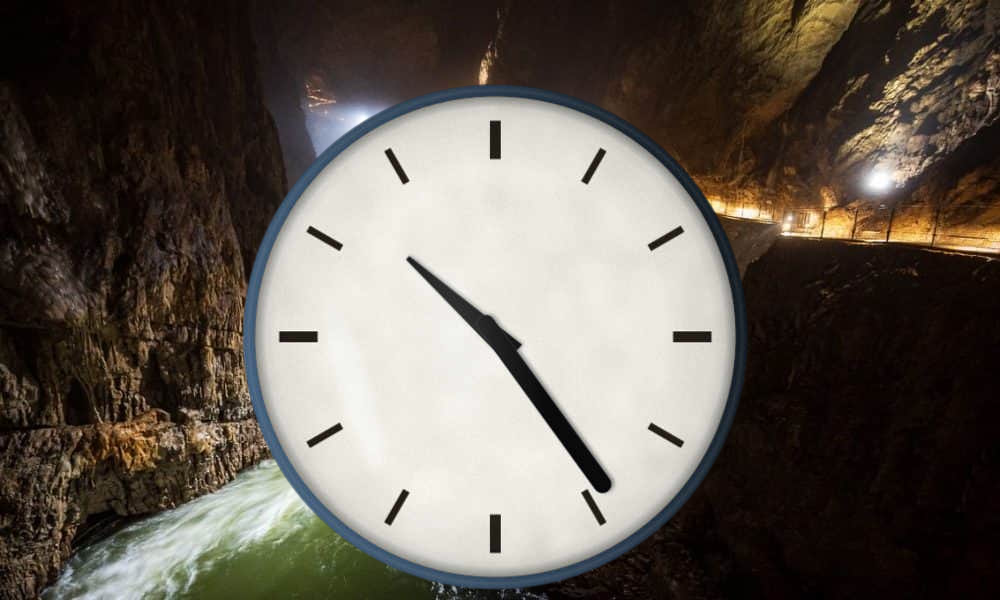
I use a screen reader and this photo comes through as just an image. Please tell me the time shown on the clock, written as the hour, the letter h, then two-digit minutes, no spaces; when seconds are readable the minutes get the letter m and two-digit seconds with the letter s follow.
10h24
